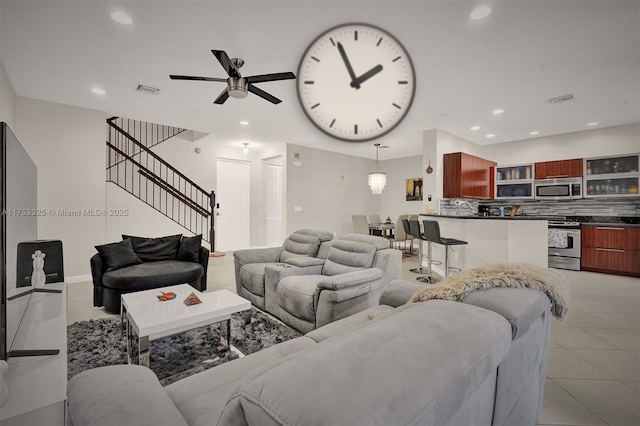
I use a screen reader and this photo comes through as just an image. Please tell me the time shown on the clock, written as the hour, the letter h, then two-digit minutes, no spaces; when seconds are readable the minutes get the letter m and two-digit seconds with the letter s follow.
1h56
